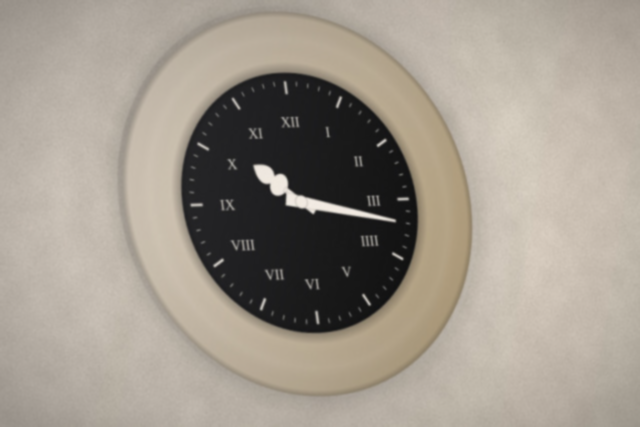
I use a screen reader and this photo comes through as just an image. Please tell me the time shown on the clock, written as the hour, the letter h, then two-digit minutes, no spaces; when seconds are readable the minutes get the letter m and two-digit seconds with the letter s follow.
10h17
